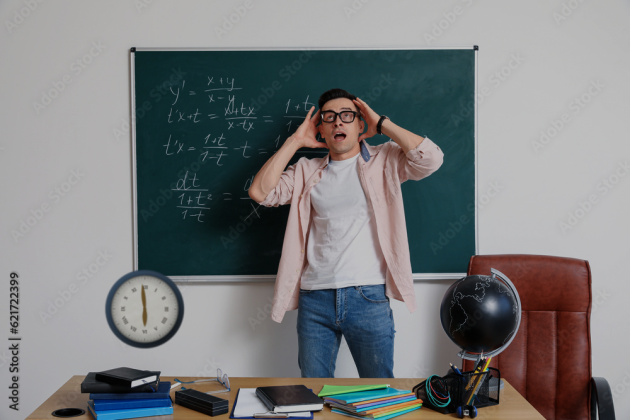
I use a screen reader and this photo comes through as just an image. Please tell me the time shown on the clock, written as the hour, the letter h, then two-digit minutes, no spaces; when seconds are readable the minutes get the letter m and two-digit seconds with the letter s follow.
5h59
